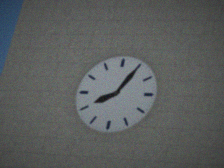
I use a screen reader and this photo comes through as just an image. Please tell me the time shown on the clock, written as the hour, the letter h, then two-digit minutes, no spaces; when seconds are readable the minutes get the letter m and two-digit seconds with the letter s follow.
8h05
